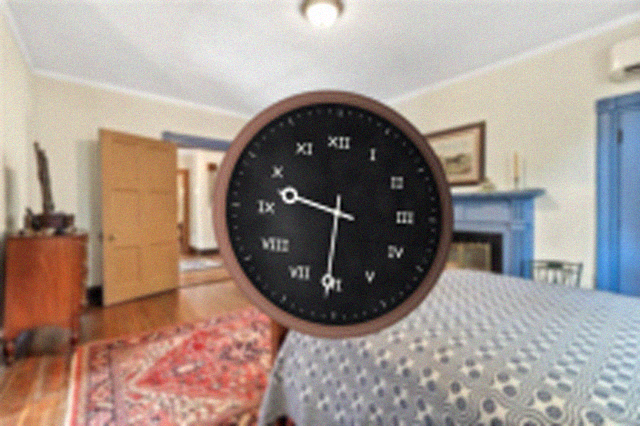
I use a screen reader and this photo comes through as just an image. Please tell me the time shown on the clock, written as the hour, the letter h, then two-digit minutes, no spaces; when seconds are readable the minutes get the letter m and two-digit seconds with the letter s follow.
9h31
